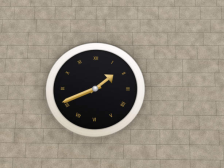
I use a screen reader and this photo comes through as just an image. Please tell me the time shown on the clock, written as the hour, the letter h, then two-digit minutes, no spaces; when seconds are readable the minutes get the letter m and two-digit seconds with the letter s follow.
1h41
